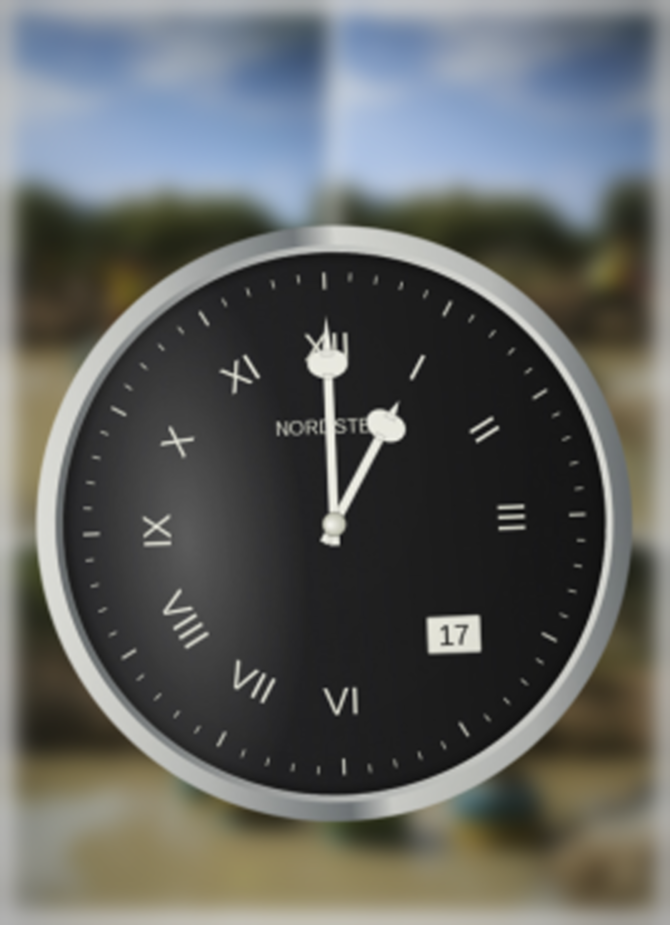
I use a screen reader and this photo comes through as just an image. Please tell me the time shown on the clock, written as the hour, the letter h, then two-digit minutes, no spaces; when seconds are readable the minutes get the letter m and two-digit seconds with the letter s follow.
1h00
